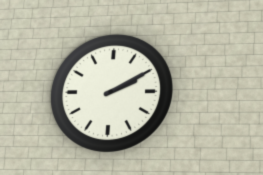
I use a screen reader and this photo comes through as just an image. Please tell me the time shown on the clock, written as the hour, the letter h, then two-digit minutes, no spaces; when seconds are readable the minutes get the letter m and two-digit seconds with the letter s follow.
2h10
